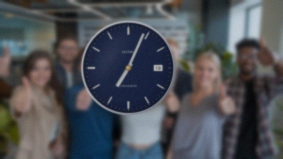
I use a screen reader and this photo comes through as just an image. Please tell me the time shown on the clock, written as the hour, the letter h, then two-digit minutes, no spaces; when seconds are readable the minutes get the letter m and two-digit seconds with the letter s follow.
7h04
